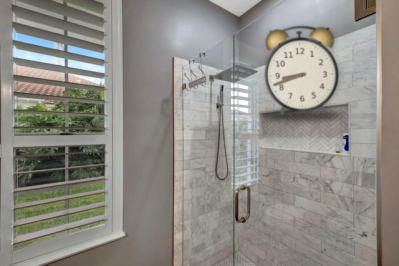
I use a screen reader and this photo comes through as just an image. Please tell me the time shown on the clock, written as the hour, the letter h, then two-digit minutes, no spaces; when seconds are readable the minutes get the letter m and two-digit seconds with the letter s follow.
8h42
